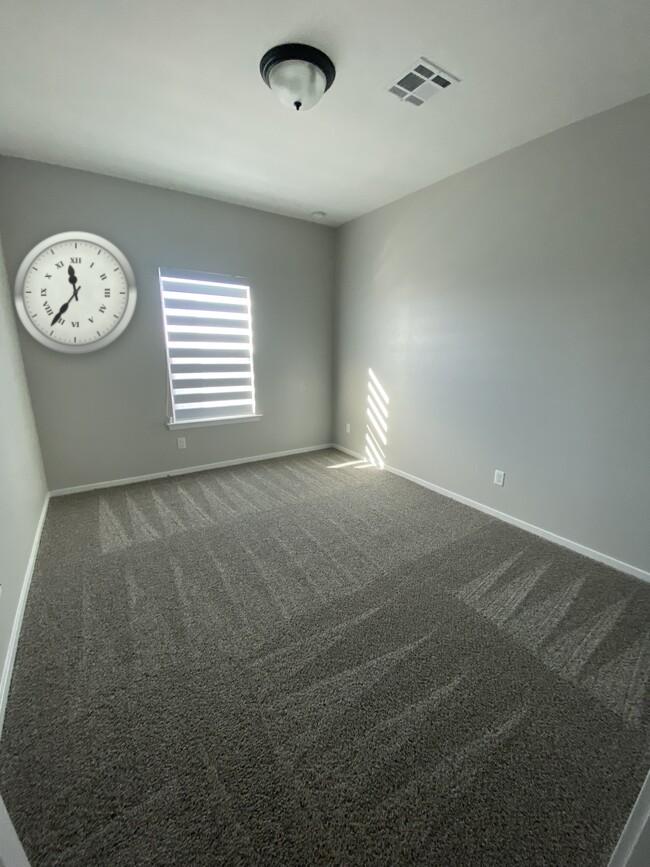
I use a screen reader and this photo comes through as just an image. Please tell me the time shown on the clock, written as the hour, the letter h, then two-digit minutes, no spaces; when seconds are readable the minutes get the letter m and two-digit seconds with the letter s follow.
11h36
